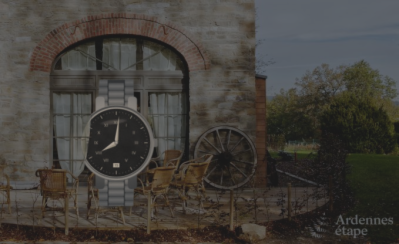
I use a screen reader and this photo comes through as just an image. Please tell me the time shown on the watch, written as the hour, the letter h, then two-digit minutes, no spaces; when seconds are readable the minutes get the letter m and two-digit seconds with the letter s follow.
8h01
